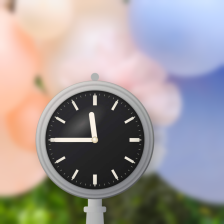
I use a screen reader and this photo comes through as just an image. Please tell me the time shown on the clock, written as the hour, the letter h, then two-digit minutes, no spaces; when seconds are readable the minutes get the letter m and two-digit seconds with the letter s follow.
11h45
